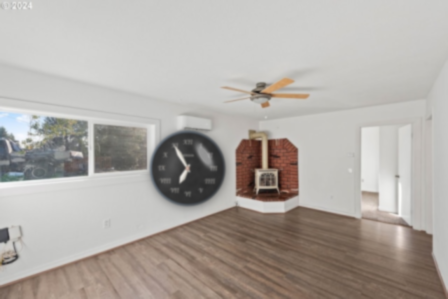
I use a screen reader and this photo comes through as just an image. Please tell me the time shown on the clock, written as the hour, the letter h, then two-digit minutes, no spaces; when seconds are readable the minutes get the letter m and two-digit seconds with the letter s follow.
6h55
